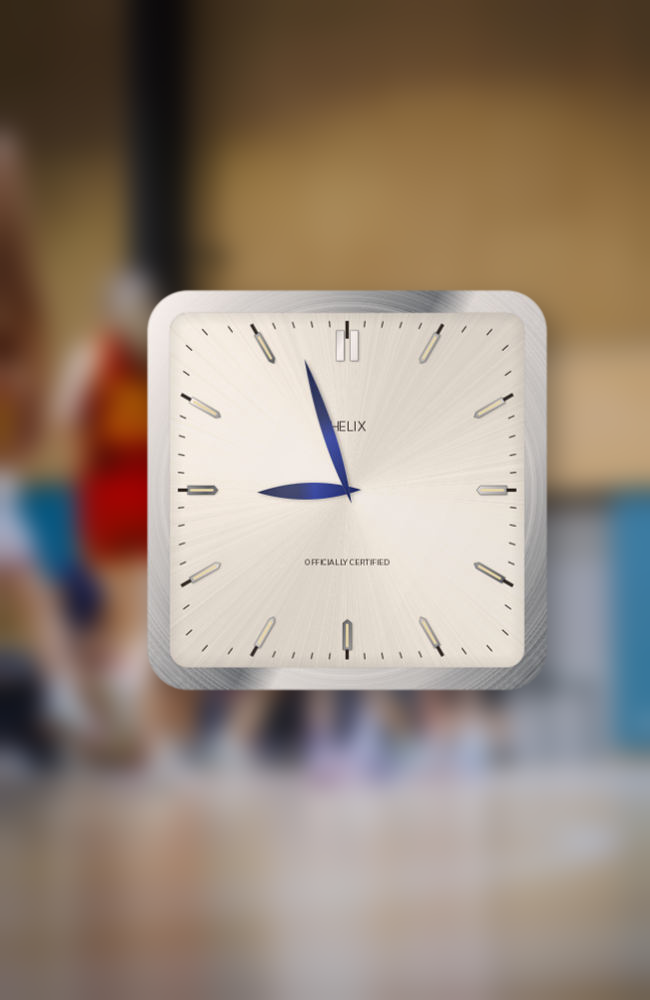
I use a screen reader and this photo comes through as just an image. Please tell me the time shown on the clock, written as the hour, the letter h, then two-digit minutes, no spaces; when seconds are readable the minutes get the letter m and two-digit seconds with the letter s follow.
8h57
